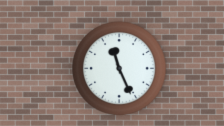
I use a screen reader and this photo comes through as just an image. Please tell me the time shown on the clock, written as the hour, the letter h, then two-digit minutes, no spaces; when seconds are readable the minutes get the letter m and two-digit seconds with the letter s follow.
11h26
